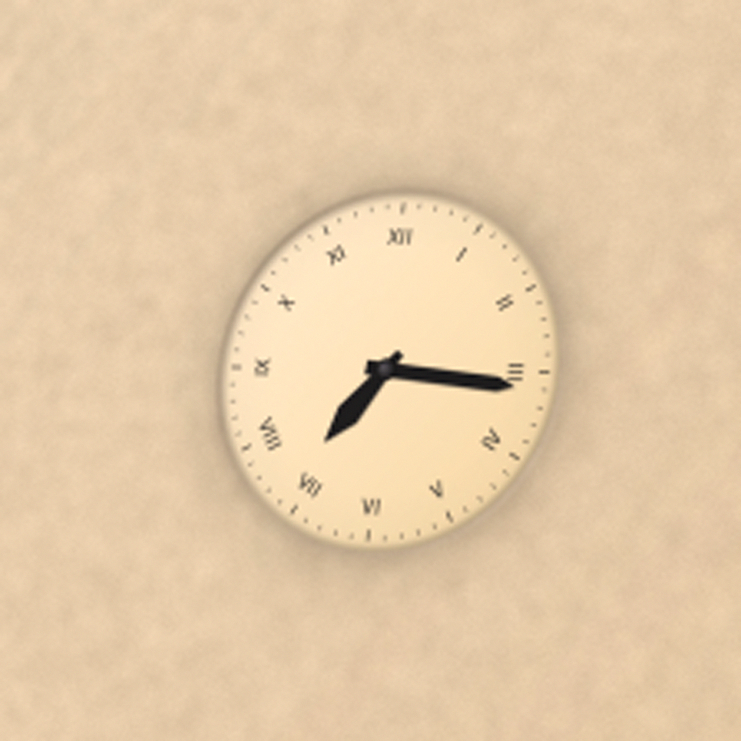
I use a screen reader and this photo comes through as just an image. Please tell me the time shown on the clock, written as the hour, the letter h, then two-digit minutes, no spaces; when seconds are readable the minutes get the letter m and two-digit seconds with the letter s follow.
7h16
